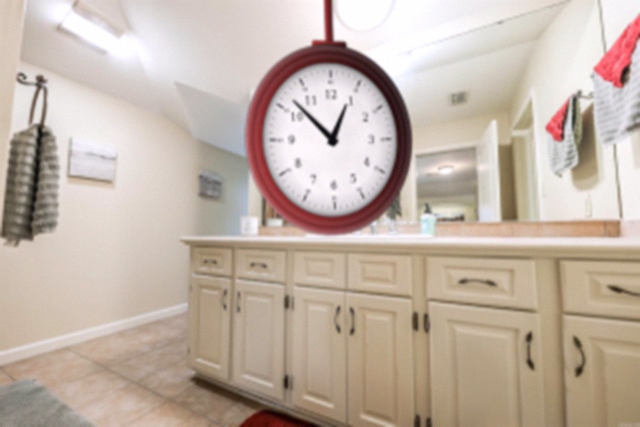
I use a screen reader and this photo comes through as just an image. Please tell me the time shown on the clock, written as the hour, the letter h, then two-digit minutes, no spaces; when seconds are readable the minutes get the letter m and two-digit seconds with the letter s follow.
12h52
